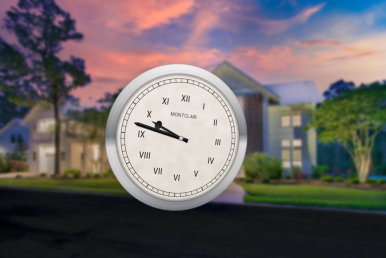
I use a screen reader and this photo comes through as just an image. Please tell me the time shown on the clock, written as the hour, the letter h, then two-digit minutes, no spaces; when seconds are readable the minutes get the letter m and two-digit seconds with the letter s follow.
9h47
